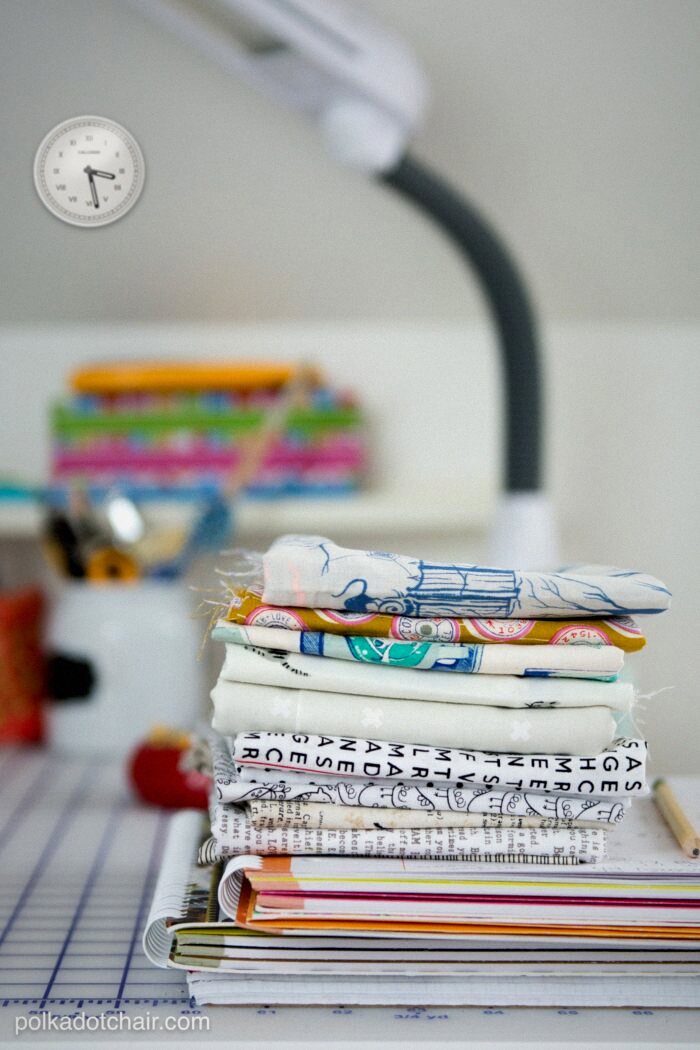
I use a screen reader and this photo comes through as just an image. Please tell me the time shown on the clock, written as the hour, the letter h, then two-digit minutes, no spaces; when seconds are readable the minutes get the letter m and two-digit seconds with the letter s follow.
3h28
